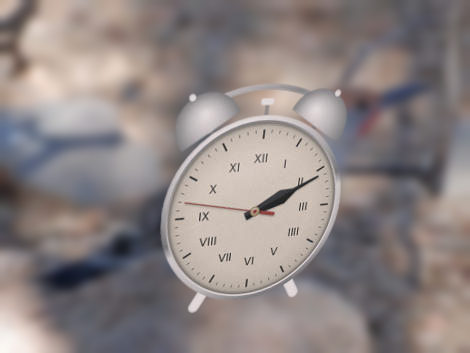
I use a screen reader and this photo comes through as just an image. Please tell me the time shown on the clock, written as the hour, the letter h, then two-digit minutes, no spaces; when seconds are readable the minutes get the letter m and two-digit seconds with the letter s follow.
2h10m47s
